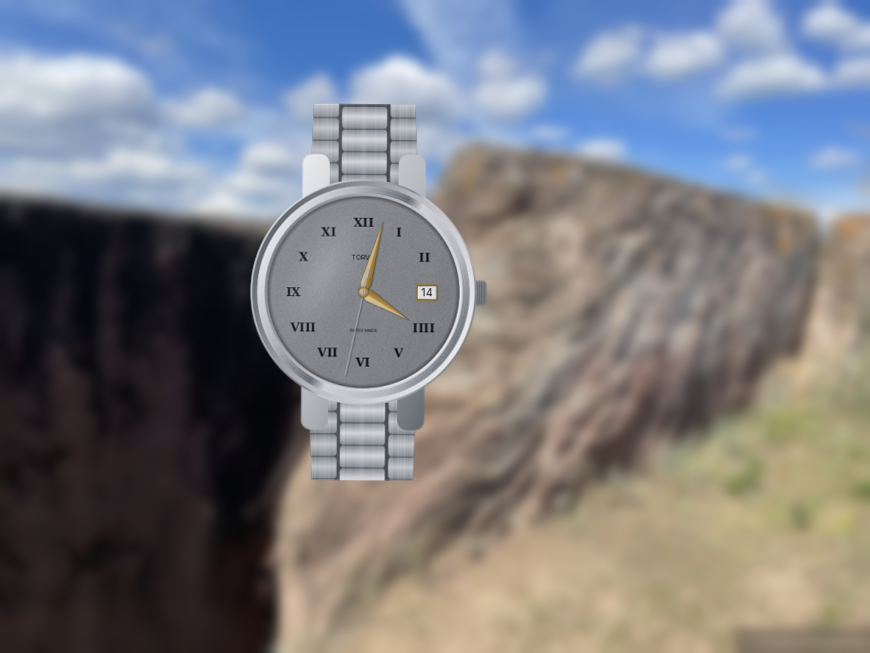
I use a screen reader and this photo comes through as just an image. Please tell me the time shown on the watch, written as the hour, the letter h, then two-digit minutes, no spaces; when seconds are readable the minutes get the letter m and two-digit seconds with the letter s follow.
4h02m32s
